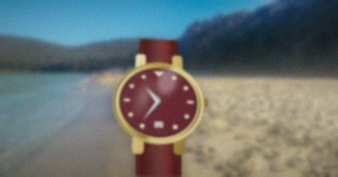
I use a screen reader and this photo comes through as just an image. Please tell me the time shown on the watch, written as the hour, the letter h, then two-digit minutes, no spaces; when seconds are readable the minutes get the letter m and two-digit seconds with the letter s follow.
10h36
